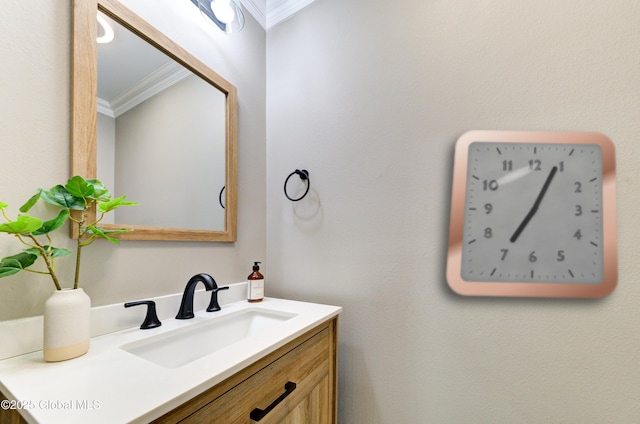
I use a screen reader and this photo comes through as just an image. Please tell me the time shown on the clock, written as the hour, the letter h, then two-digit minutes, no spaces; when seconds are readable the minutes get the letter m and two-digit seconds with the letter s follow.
7h04
